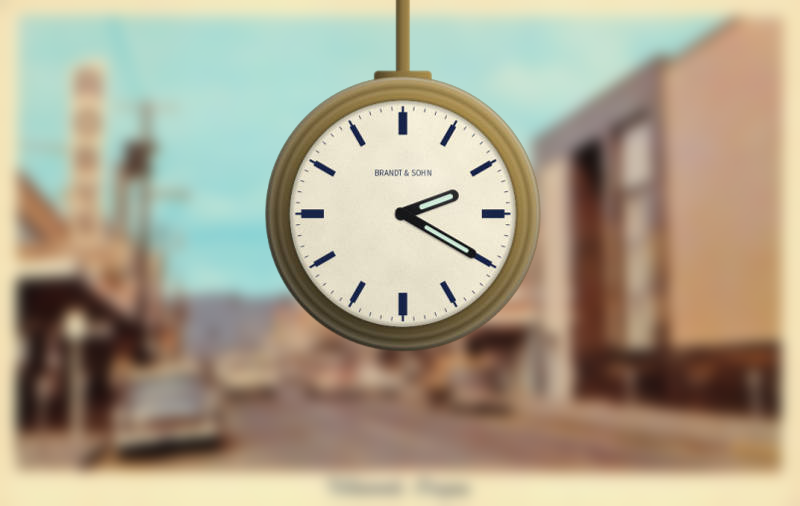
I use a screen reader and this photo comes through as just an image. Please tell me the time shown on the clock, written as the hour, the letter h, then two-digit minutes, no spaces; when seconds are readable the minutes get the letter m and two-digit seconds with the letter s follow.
2h20
